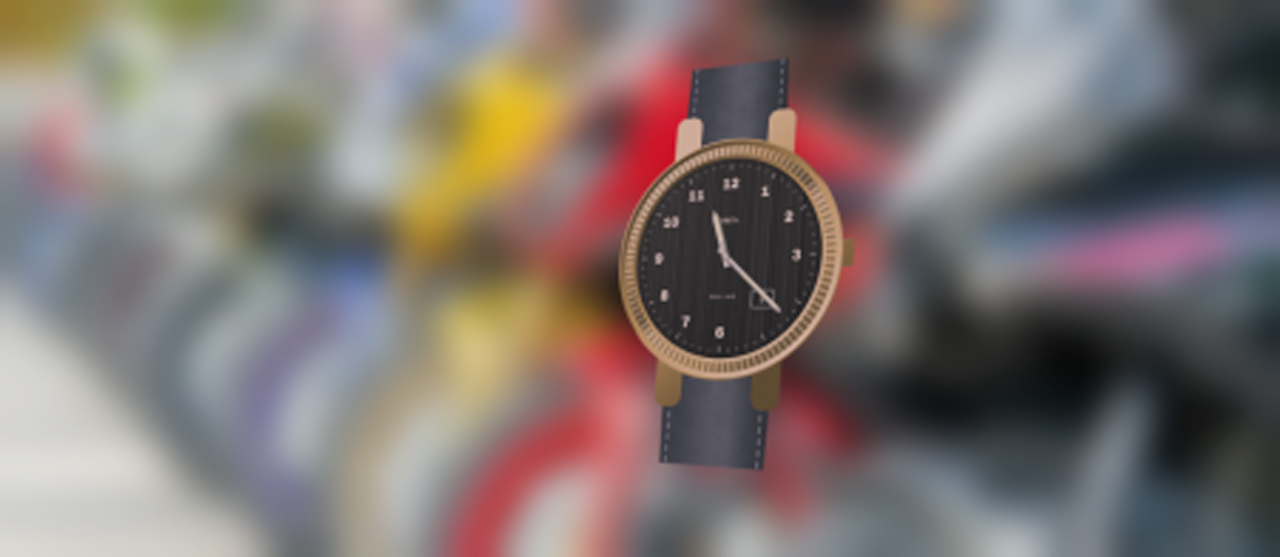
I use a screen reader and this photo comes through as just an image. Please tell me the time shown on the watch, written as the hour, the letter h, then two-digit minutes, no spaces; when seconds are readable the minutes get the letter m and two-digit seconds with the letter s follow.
11h22
